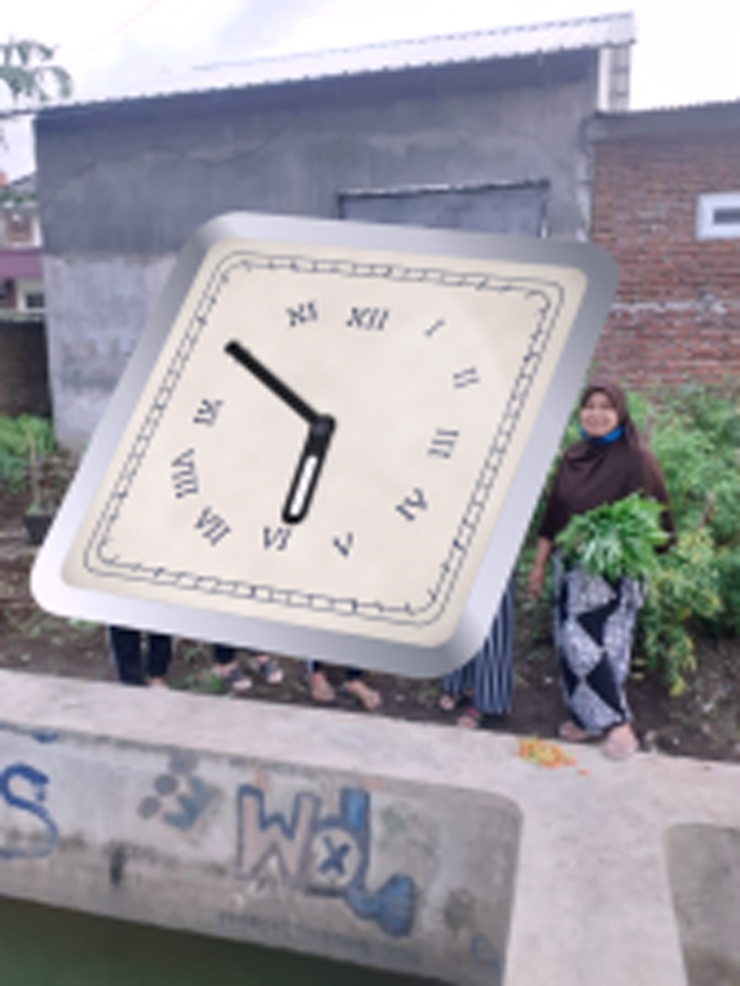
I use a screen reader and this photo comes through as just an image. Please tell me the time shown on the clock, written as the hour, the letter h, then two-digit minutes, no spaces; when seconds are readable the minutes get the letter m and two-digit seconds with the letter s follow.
5h50
